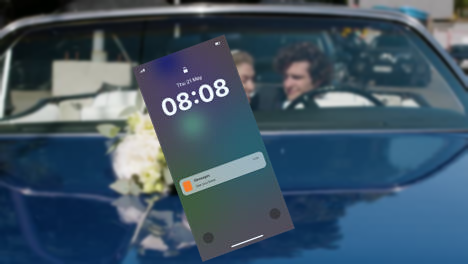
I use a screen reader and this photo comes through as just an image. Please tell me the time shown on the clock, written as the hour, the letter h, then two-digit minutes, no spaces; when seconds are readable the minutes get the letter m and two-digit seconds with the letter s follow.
8h08
